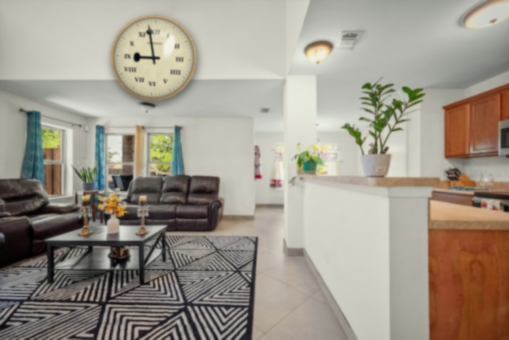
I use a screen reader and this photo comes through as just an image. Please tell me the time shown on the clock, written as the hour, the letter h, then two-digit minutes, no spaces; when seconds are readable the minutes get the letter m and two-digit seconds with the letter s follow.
8h58
